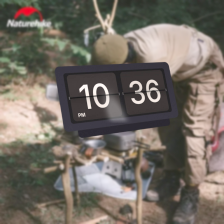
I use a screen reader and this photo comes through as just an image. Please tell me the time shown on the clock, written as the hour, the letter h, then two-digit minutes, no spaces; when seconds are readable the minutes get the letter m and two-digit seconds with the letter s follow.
10h36
